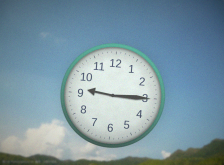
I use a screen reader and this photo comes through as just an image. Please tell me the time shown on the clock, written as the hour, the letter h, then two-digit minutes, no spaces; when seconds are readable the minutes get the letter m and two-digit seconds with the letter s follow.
9h15
